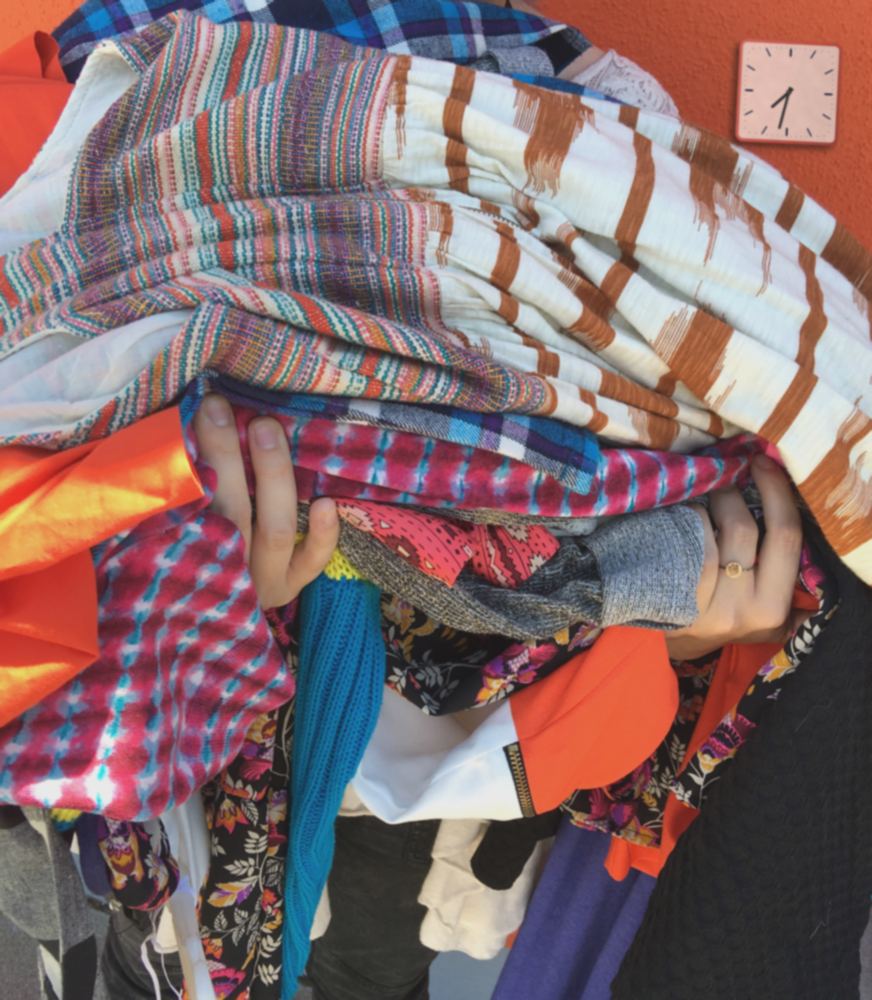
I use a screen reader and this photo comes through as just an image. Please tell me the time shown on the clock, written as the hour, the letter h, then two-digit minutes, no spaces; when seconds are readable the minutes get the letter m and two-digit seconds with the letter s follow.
7h32
